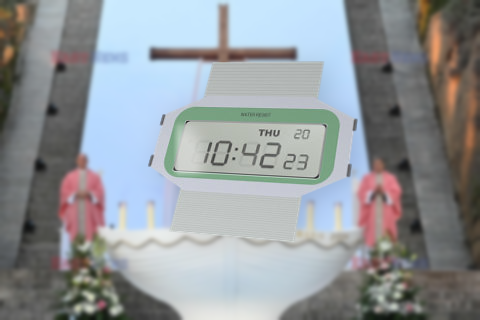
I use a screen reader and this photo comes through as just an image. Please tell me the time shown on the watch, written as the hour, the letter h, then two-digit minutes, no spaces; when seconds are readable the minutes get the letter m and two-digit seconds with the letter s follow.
10h42m23s
